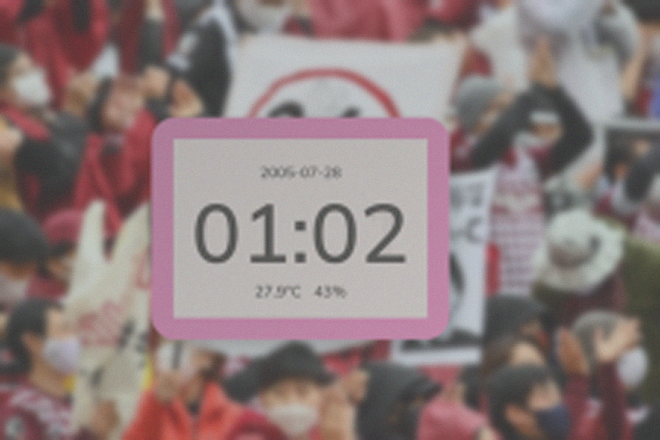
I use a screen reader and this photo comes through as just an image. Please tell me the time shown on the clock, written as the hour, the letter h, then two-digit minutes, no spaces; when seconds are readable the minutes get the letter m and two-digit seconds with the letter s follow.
1h02
